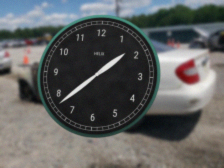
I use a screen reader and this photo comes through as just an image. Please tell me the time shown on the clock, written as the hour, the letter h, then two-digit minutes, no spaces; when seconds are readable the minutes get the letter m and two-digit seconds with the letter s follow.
1h38
